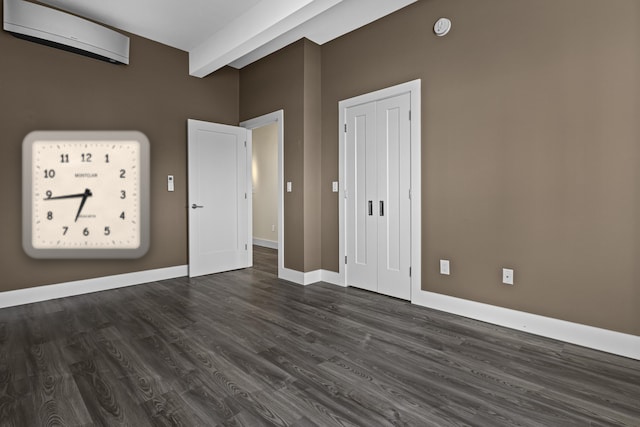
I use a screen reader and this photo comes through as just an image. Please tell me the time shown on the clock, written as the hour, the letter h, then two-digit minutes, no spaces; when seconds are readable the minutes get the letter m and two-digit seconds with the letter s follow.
6h44
